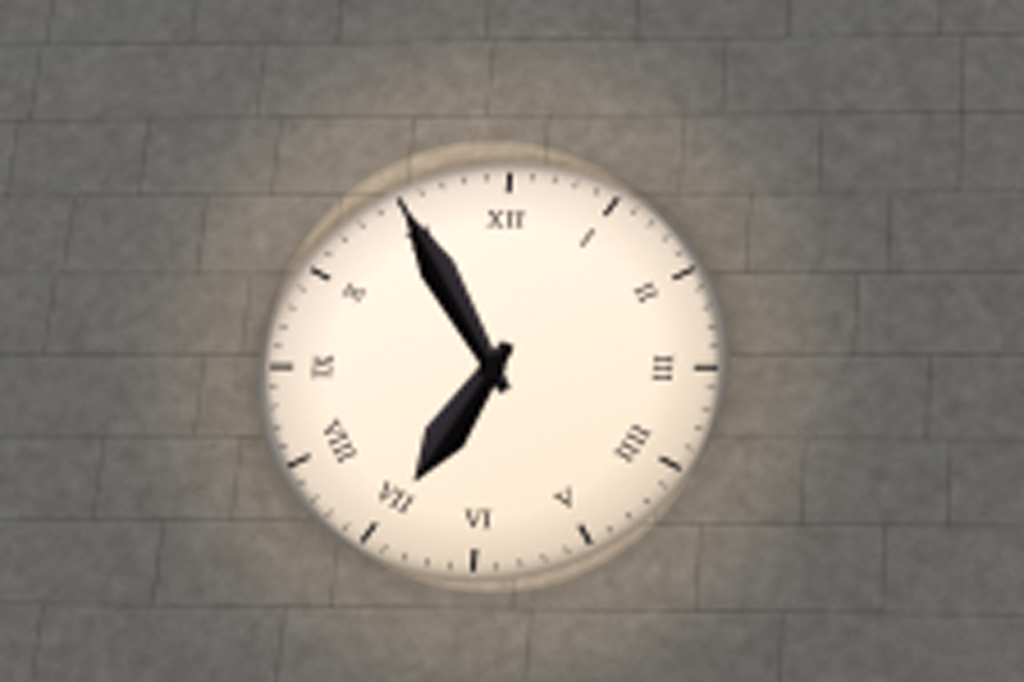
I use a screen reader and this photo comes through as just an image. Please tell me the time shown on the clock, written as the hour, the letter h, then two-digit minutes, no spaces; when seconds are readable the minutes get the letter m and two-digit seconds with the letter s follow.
6h55
